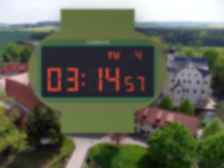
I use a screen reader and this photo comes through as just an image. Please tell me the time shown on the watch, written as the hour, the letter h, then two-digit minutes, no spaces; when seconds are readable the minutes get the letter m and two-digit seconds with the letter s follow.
3h14m57s
